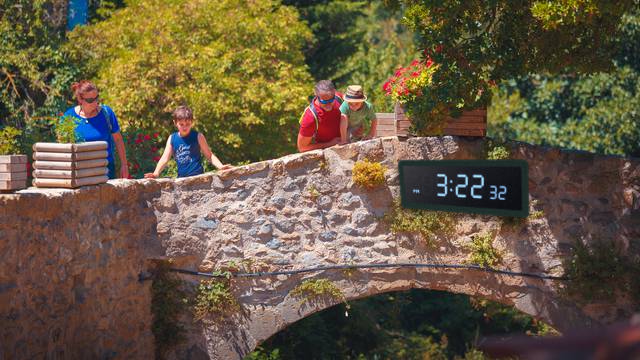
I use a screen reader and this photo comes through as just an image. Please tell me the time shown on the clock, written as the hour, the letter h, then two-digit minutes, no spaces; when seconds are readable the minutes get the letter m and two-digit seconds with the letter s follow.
3h22m32s
